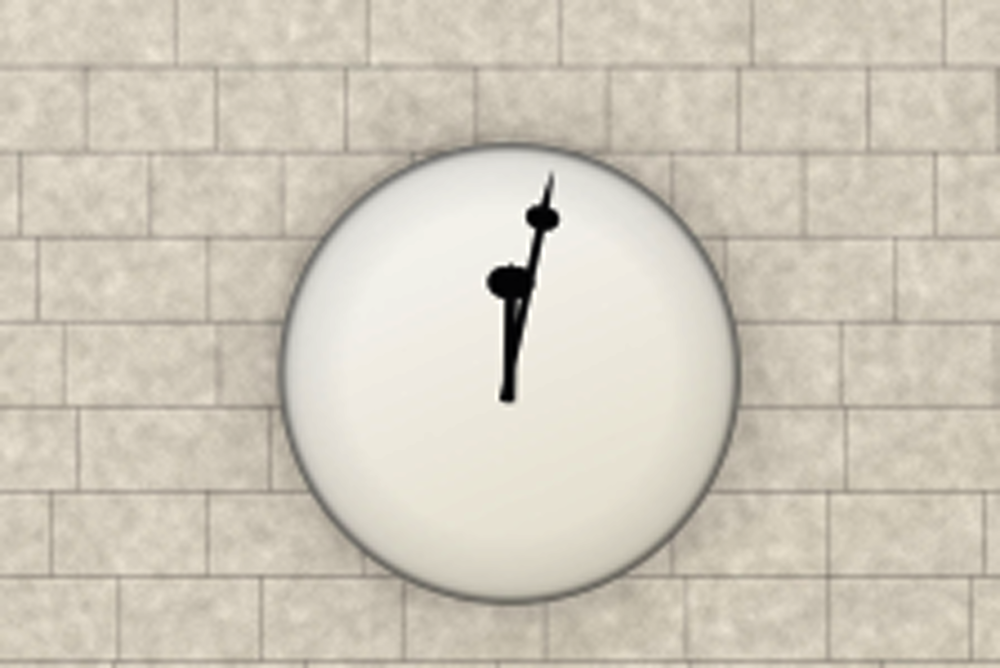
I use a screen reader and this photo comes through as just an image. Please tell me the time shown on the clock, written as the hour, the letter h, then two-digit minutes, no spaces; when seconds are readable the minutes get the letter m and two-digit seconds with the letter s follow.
12h02
